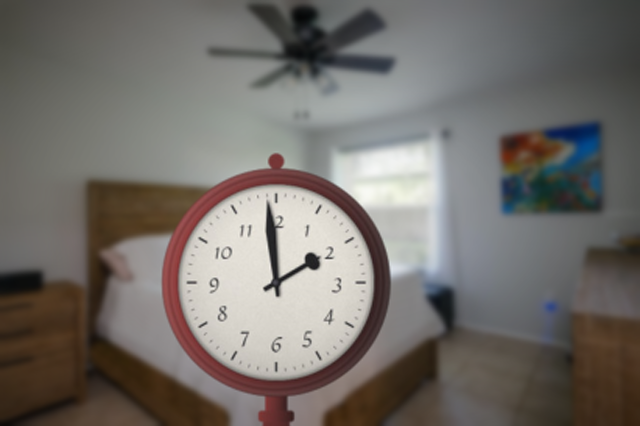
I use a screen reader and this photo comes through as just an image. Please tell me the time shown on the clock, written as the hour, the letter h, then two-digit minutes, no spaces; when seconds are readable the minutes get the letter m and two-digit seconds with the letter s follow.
1h59
